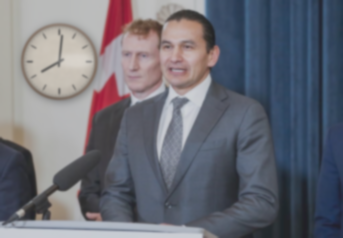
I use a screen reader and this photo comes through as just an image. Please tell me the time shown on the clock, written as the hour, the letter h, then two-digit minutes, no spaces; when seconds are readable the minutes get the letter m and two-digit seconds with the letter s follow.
8h01
